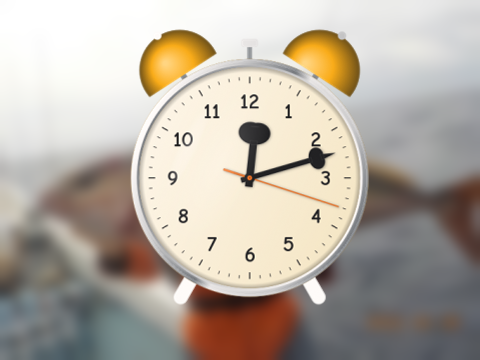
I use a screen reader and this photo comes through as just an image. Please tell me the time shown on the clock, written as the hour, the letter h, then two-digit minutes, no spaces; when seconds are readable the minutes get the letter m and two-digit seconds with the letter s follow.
12h12m18s
